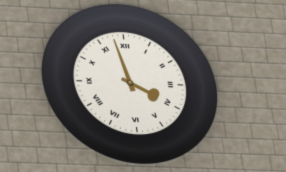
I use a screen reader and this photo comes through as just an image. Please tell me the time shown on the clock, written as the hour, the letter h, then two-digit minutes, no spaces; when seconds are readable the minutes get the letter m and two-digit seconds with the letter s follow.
3h58
